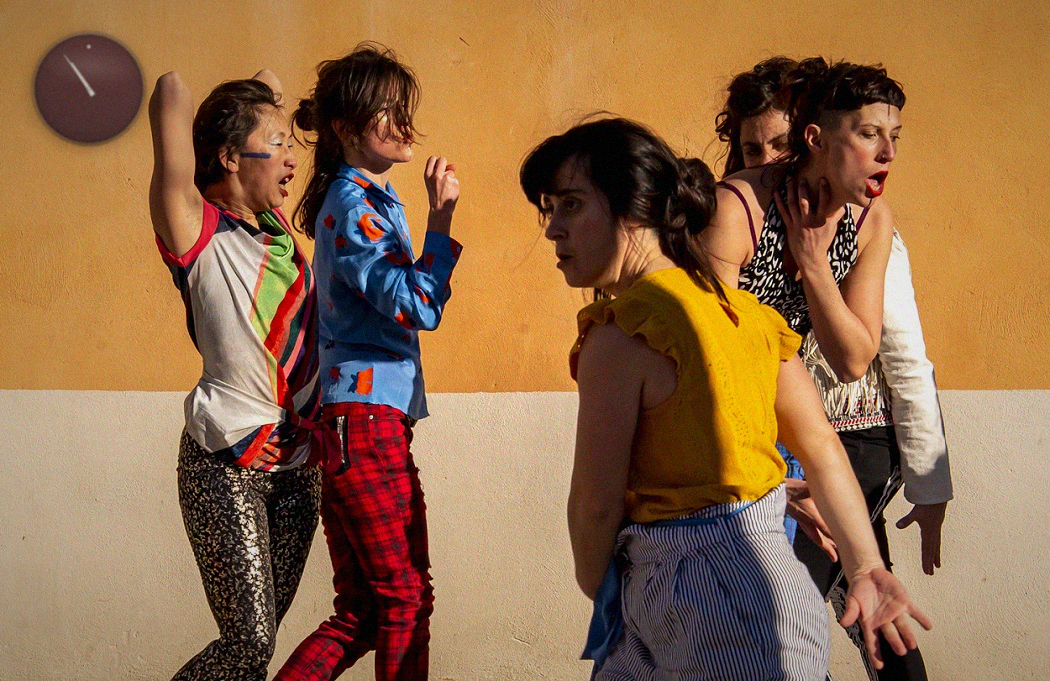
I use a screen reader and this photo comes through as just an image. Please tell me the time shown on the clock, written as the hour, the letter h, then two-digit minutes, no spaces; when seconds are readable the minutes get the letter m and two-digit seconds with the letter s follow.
10h54
